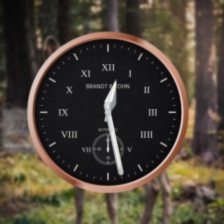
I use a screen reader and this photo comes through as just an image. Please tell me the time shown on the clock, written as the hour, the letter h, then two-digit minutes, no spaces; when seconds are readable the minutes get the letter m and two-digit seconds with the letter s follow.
12h28
